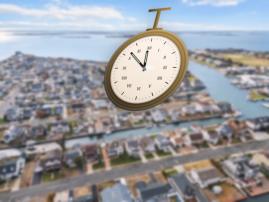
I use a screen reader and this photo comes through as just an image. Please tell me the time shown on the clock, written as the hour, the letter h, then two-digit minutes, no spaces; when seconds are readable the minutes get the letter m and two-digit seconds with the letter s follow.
11h52
